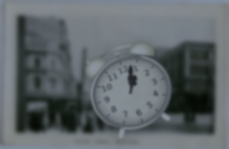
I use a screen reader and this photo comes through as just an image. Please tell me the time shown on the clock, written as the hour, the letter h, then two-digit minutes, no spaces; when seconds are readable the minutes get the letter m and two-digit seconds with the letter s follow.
1h03
